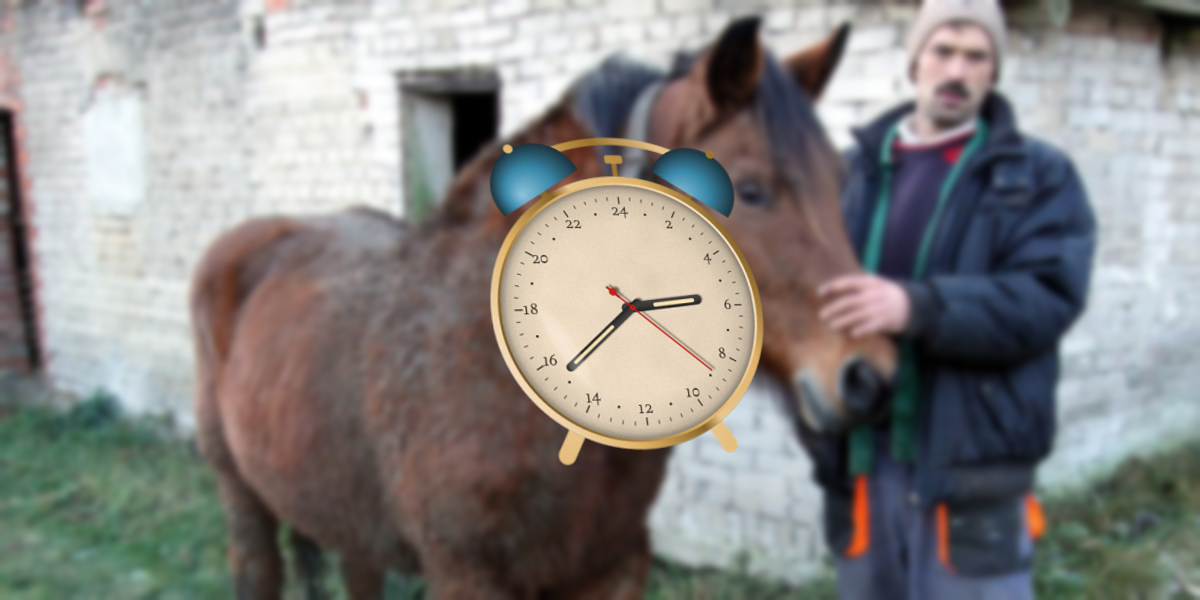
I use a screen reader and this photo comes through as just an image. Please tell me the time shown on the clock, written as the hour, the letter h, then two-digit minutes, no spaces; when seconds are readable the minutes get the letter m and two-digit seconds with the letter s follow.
5h38m22s
